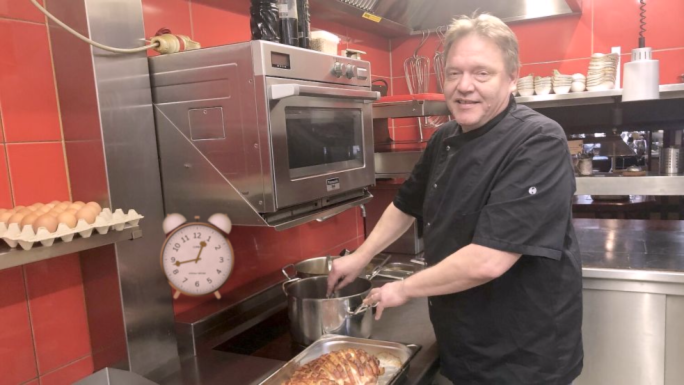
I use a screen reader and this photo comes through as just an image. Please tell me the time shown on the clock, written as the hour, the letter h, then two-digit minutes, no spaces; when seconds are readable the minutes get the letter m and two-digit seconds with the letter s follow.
12h43
